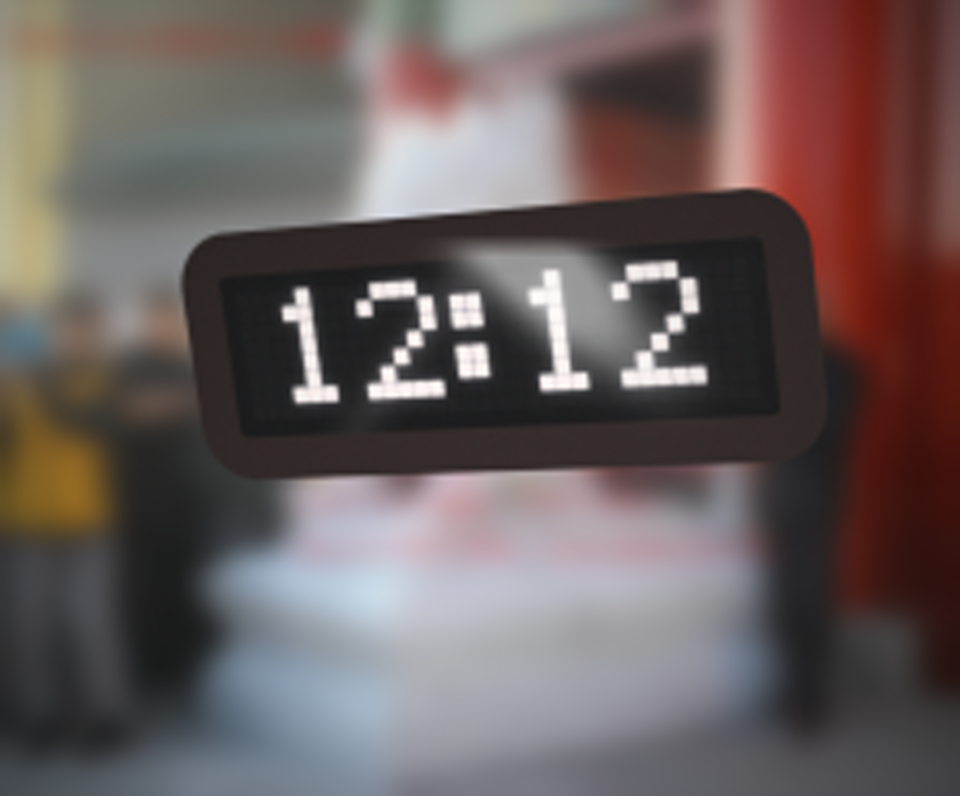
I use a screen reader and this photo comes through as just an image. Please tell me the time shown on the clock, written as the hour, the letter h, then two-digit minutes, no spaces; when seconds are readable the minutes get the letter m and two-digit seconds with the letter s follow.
12h12
